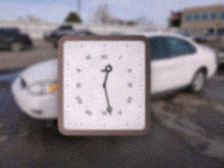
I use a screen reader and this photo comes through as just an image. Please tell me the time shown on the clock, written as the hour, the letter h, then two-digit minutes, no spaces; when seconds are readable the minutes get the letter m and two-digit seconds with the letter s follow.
12h28
